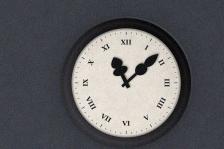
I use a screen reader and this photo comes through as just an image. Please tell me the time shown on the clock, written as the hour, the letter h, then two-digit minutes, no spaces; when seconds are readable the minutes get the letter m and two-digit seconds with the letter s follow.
11h08
